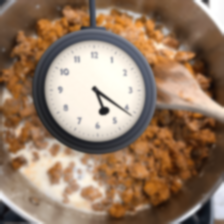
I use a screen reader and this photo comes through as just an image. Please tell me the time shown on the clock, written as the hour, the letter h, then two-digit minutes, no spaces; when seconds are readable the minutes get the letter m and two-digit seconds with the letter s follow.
5h21
